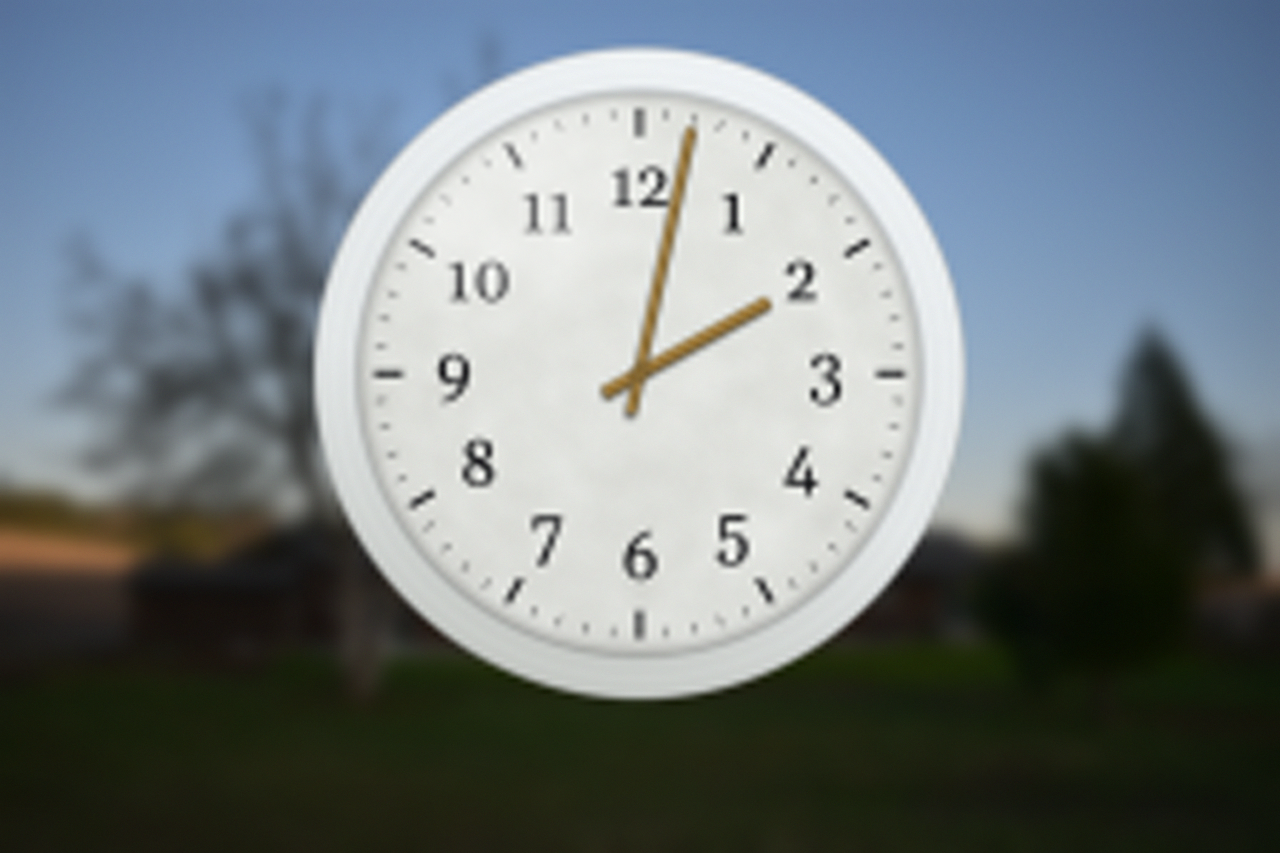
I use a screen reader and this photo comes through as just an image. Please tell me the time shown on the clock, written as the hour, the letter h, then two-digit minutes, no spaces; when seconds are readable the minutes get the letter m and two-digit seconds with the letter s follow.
2h02
